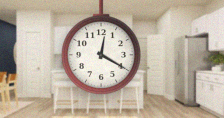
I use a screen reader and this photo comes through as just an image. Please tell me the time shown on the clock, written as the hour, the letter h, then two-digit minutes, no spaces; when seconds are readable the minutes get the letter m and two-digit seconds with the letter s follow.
12h20
